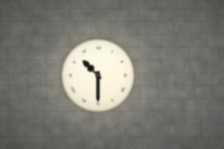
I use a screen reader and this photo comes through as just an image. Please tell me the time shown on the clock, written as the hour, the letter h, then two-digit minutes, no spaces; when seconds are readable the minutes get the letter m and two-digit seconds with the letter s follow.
10h30
